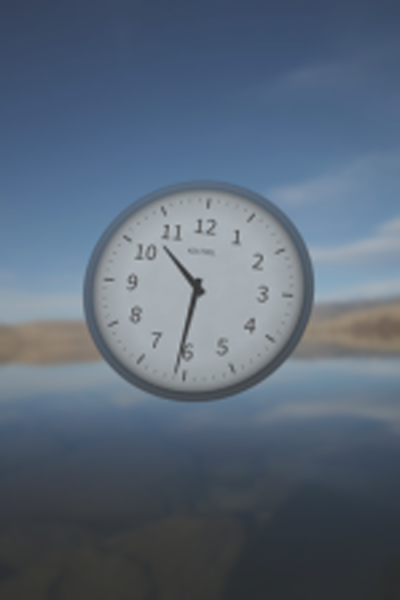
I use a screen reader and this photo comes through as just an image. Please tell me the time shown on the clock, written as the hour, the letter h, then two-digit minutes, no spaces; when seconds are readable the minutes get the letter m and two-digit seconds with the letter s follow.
10h31
